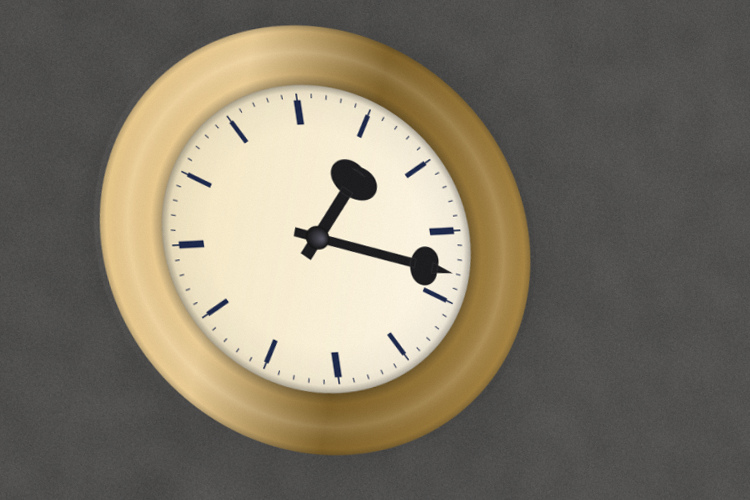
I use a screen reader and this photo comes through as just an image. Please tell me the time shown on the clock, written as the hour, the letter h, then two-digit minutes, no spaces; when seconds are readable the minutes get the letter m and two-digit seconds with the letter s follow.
1h18
